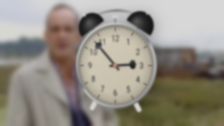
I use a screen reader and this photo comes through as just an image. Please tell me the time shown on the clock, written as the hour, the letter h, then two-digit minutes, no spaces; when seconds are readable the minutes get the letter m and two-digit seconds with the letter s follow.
2h53
